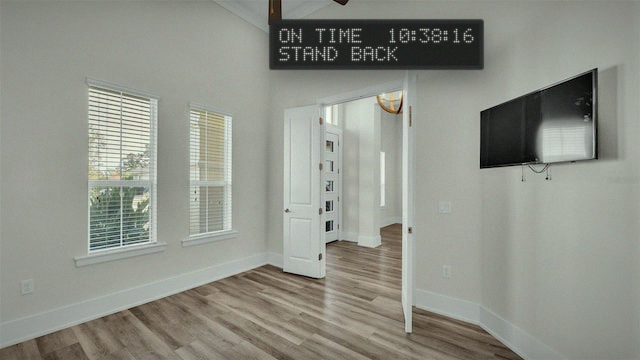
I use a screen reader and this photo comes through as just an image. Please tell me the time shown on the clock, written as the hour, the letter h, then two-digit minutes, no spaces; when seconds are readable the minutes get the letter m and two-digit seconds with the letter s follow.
10h38m16s
